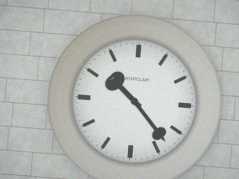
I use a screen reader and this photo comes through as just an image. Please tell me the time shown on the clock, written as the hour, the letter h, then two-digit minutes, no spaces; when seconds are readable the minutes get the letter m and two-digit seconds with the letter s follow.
10h23
